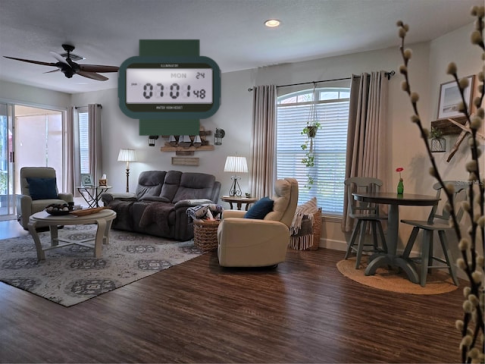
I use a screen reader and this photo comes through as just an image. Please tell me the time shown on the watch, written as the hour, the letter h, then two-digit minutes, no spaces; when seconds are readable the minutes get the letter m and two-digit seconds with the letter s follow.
7h01m48s
